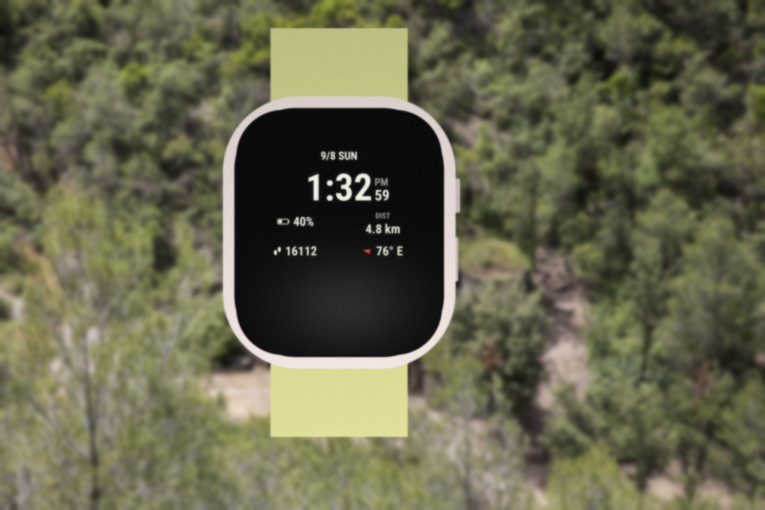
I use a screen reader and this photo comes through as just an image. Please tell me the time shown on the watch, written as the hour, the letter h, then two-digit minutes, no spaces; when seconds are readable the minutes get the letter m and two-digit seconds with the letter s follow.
1h32m59s
